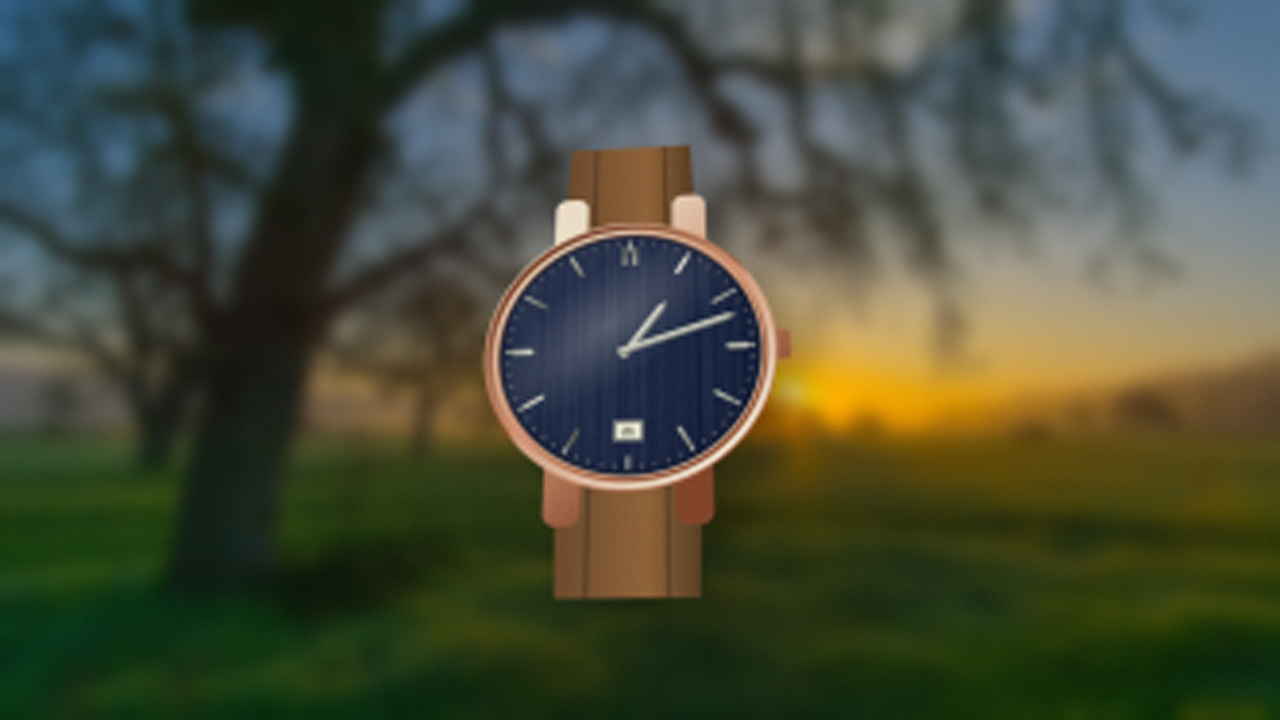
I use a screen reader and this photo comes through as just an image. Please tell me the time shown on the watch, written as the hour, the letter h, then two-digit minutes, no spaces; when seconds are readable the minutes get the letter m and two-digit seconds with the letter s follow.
1h12
